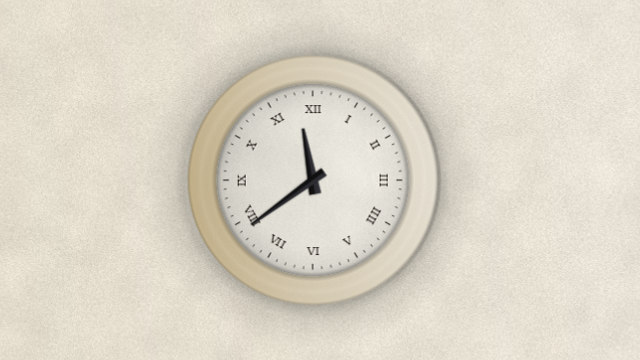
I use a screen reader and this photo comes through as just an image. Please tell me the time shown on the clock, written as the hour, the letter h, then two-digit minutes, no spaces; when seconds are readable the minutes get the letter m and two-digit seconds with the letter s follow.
11h39
